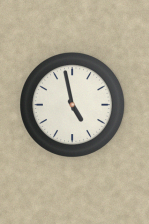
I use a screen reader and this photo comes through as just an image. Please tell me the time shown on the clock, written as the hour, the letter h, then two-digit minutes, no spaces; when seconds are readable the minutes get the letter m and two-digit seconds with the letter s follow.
4h58
